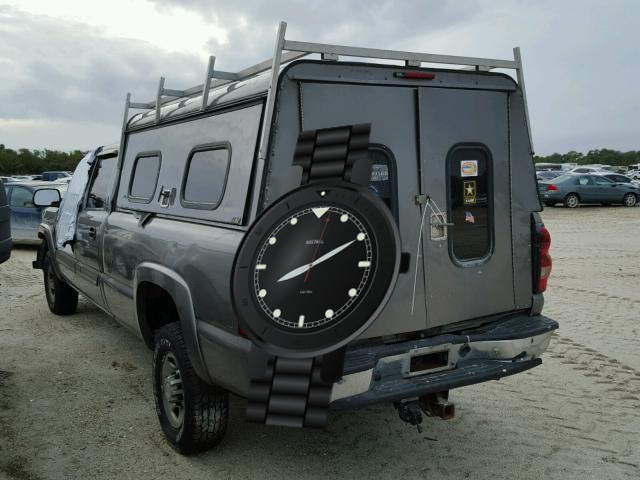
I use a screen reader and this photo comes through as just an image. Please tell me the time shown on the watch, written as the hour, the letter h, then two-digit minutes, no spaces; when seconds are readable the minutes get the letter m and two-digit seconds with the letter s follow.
8h10m02s
